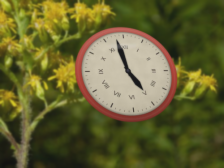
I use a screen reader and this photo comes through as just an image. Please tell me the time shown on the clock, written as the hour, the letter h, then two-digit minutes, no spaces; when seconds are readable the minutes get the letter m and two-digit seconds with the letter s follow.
4h58
